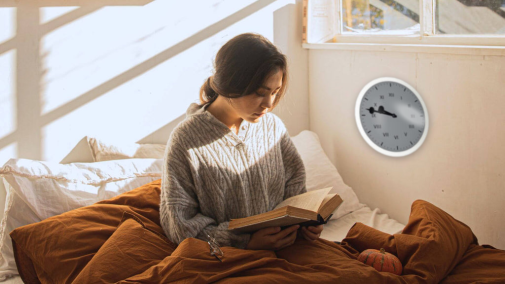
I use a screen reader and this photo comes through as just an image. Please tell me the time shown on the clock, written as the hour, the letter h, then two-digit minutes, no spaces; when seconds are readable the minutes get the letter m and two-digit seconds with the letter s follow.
9h47
